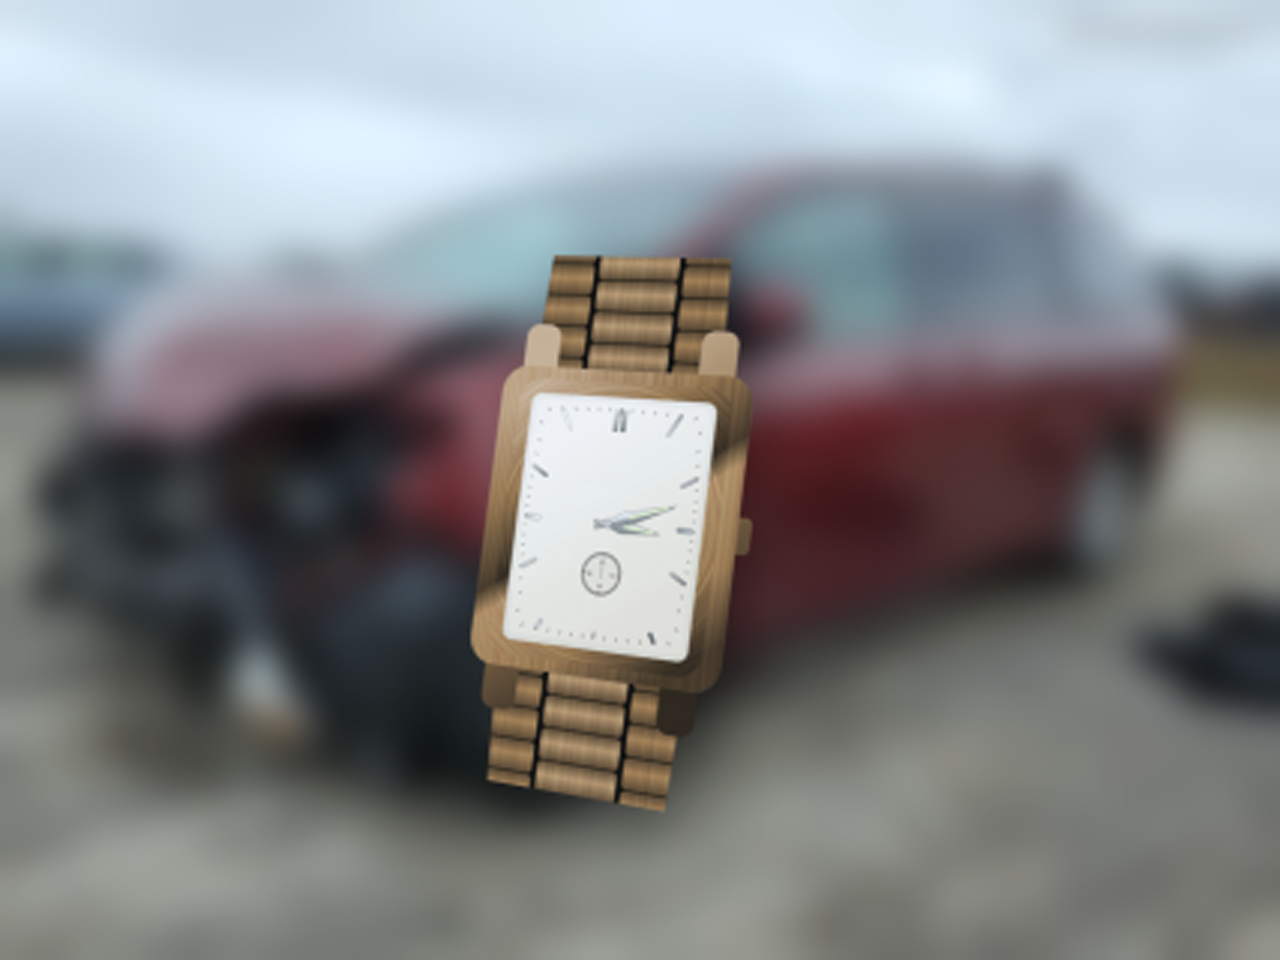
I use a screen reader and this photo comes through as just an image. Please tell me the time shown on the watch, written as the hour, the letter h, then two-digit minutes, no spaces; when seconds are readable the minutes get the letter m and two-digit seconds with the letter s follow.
3h12
